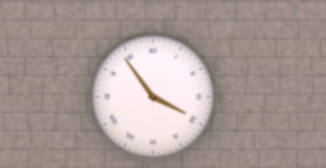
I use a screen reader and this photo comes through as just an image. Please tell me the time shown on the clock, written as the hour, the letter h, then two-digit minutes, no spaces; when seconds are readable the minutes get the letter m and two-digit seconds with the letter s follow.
3h54
